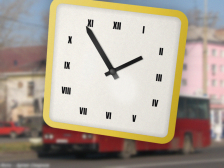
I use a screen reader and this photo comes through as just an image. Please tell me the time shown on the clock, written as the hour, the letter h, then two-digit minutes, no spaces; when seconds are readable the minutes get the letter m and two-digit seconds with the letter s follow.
1h54
